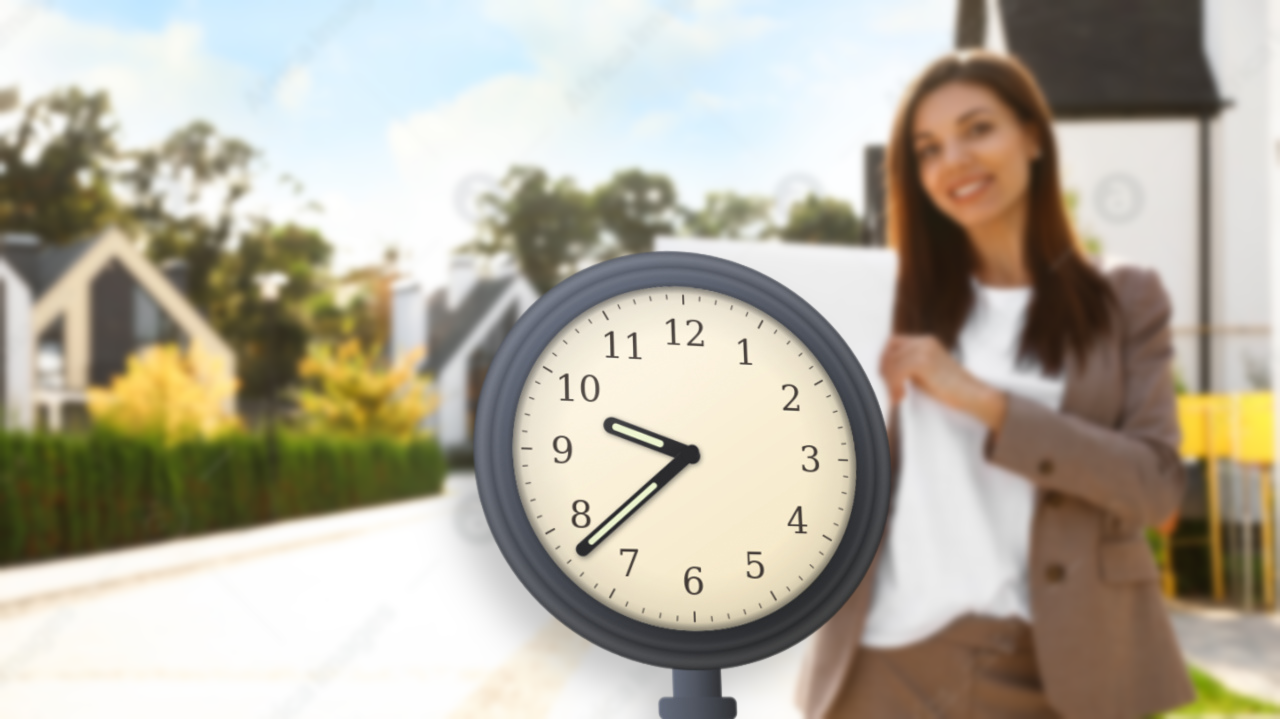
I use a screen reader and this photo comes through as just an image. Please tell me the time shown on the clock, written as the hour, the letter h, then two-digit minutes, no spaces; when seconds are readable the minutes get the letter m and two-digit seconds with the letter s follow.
9h38
